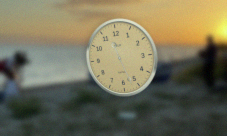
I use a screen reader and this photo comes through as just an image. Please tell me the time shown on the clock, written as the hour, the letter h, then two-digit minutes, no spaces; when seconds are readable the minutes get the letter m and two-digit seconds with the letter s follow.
11h27
